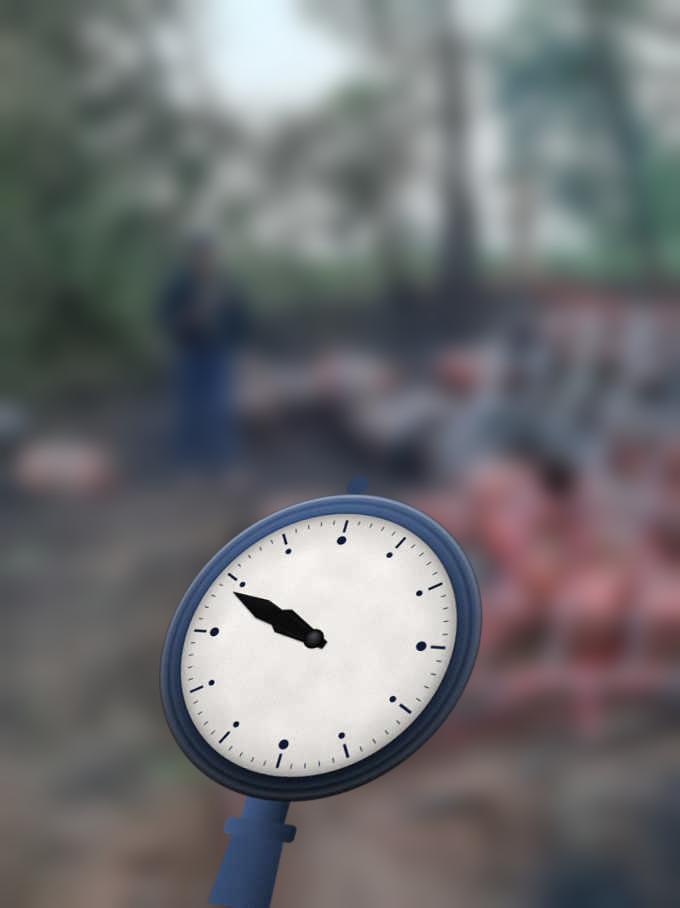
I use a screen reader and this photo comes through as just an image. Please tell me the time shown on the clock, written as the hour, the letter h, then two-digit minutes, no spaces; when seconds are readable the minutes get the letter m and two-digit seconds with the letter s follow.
9h49
